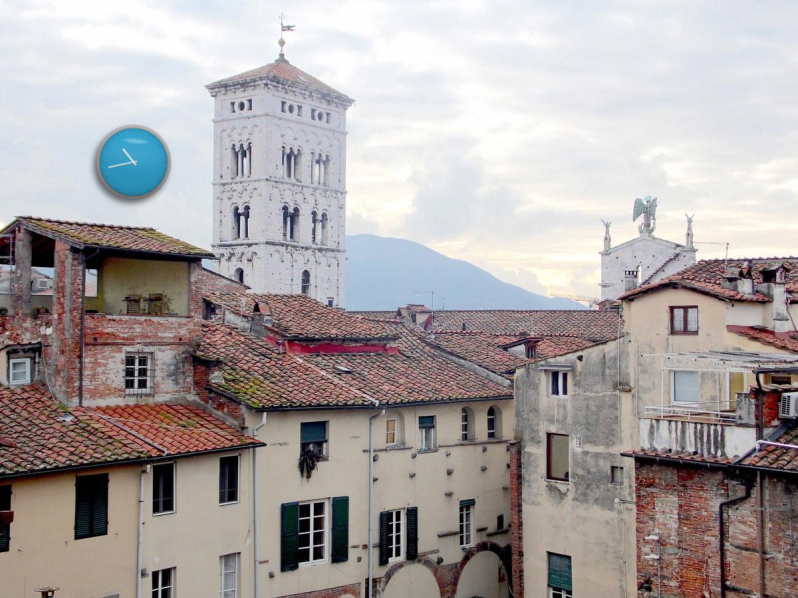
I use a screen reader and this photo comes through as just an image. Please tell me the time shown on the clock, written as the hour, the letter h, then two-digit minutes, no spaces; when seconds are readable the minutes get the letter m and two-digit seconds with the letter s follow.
10h43
